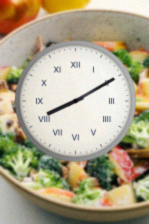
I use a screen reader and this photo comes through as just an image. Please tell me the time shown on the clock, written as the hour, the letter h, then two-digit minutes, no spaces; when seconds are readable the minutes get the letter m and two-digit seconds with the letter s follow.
8h10
